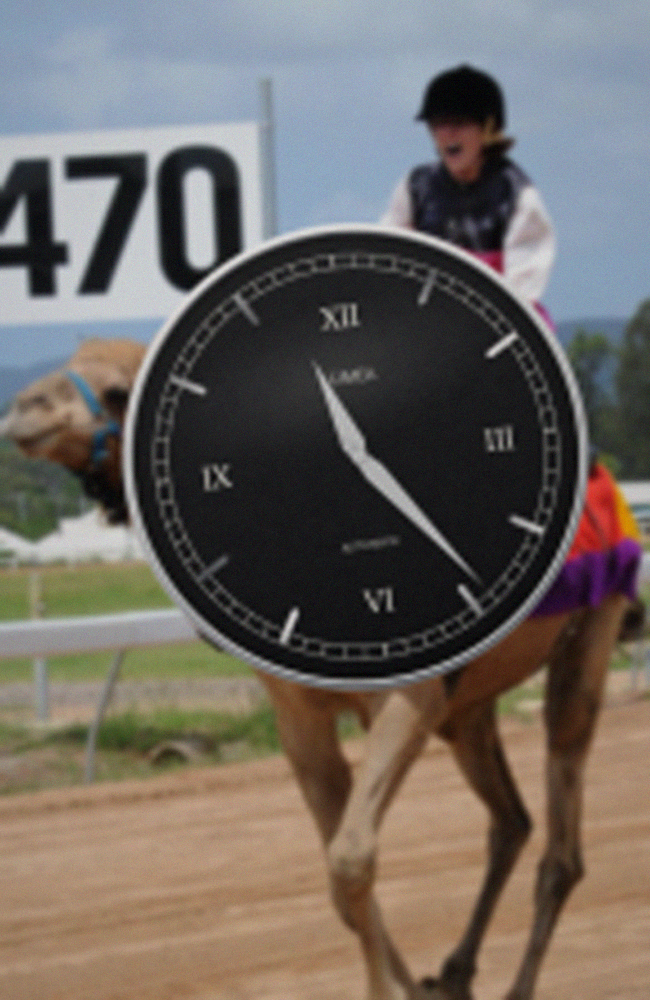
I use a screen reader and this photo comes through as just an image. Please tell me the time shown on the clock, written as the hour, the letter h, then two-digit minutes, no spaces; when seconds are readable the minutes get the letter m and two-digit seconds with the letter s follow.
11h24
